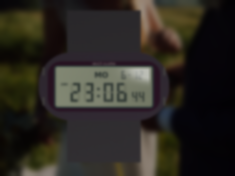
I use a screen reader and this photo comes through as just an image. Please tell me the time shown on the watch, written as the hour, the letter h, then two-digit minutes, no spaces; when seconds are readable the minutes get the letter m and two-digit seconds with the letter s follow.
23h06
